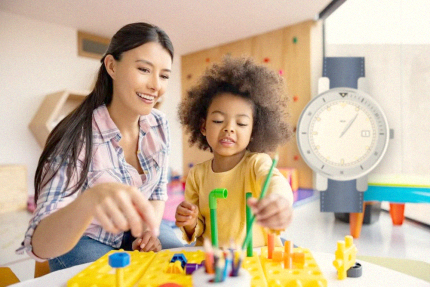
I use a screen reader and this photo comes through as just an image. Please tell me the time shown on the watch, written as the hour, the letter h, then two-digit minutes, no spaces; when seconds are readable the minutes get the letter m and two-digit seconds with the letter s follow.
1h06
